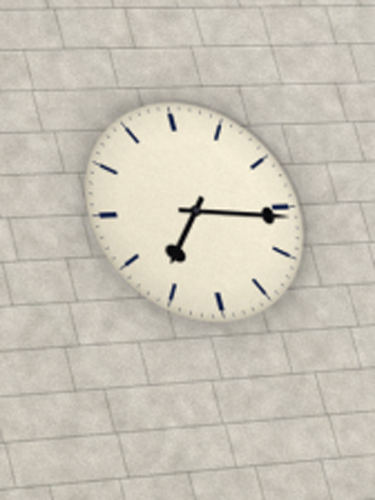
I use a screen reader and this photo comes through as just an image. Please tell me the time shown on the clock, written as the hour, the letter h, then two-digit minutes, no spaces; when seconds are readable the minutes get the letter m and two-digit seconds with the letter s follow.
7h16
